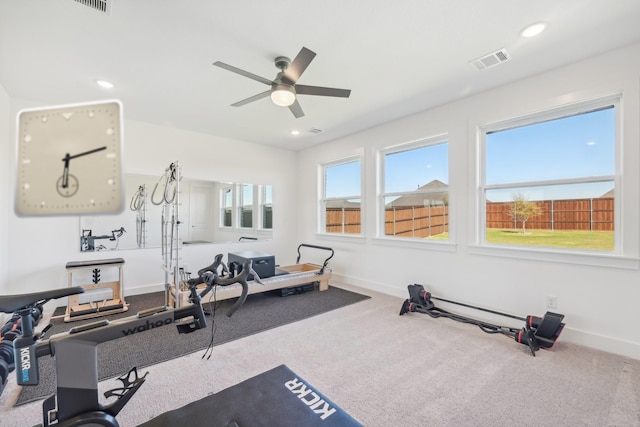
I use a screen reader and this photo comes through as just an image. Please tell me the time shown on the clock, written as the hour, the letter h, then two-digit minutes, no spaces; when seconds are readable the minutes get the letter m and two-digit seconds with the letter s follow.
6h13
